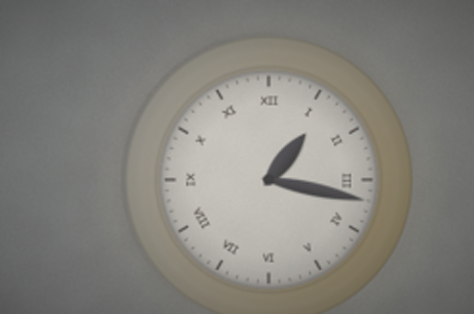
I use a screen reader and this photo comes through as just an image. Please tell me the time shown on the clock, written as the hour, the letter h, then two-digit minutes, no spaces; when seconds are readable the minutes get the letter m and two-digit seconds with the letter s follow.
1h17
